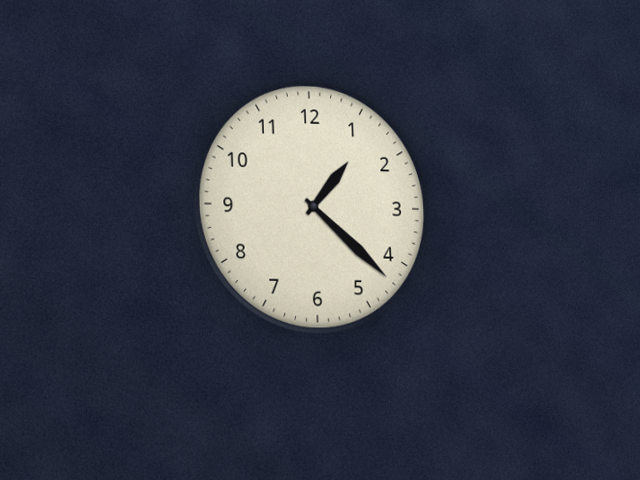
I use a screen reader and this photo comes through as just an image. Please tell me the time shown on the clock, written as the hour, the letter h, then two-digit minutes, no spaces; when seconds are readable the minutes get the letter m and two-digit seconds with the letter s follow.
1h22
